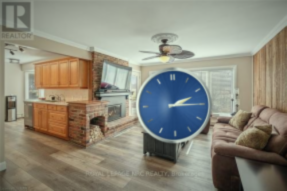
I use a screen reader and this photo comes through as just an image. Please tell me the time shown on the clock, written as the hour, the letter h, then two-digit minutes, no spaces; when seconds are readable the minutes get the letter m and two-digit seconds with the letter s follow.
2h15
